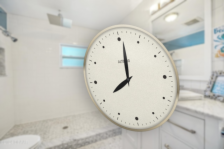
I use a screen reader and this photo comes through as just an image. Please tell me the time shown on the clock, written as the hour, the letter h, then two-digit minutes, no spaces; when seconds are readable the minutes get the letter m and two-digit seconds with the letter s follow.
8h01
